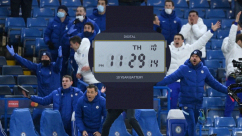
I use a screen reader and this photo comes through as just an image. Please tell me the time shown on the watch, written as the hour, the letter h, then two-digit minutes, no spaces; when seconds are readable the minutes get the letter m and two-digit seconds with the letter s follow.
11h29m14s
